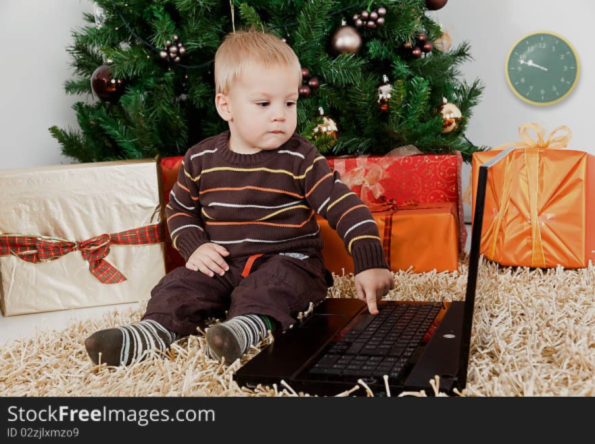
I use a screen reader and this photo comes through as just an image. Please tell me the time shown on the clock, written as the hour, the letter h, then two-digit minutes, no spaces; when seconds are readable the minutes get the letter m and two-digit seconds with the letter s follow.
9h48
